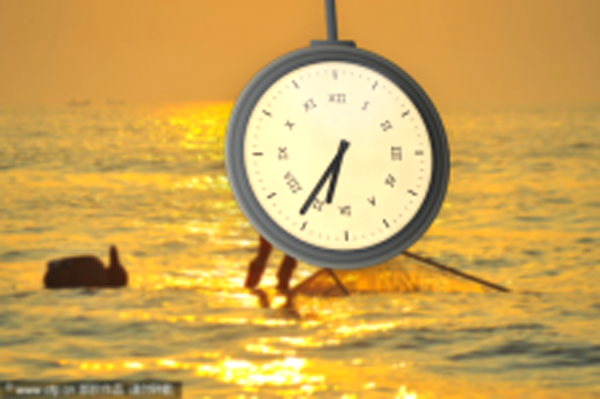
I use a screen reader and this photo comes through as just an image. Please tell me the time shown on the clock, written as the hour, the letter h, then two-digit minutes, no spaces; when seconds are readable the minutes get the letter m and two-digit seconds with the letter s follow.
6h36
